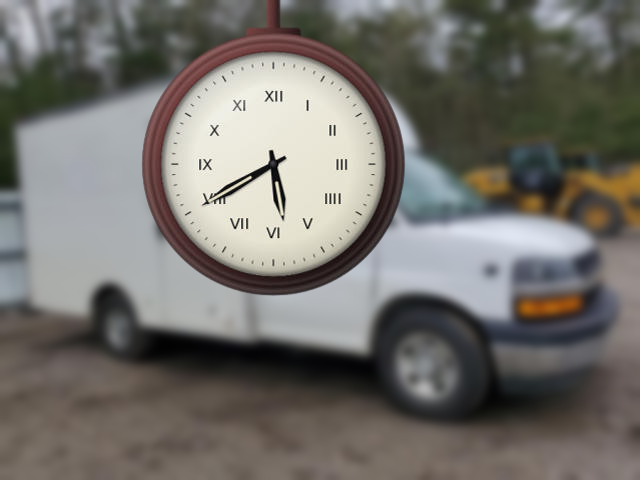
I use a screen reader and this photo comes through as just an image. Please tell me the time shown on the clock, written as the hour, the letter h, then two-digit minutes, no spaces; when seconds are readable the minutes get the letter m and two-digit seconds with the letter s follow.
5h40
